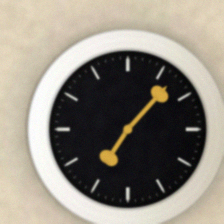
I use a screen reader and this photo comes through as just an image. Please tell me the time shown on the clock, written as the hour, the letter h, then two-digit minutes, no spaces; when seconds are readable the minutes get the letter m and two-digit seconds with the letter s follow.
7h07
